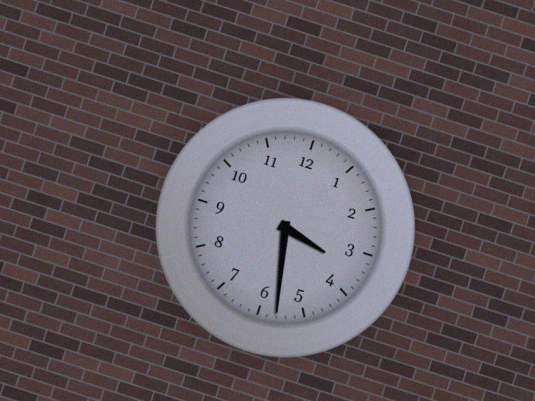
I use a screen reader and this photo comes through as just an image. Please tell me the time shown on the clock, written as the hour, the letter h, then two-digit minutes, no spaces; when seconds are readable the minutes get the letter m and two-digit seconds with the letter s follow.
3h28
